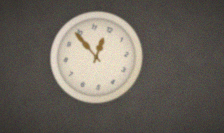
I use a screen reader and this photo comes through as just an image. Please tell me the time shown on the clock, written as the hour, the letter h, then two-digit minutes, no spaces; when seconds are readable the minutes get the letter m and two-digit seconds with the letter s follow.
11h49
